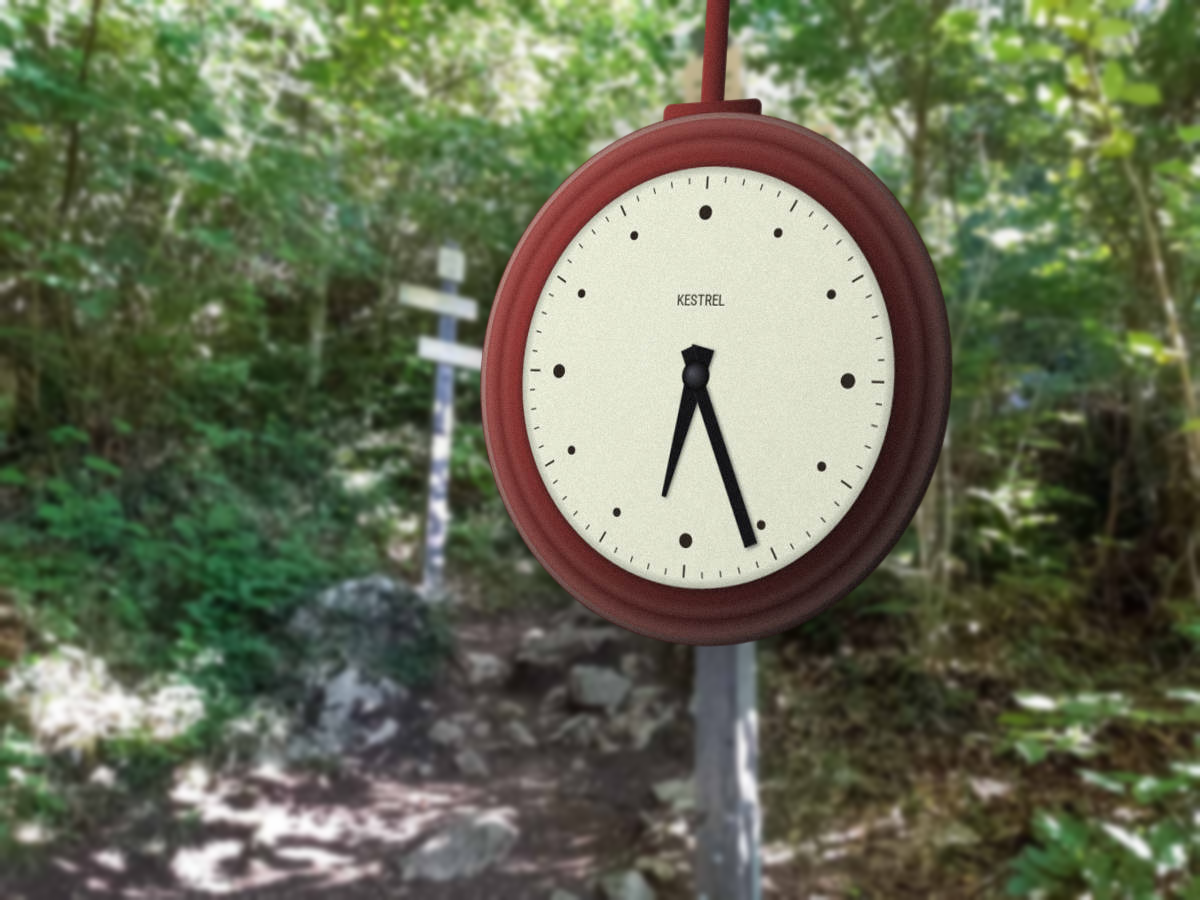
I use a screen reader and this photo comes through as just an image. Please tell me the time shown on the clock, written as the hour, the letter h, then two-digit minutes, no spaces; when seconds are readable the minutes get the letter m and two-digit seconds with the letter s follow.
6h26
